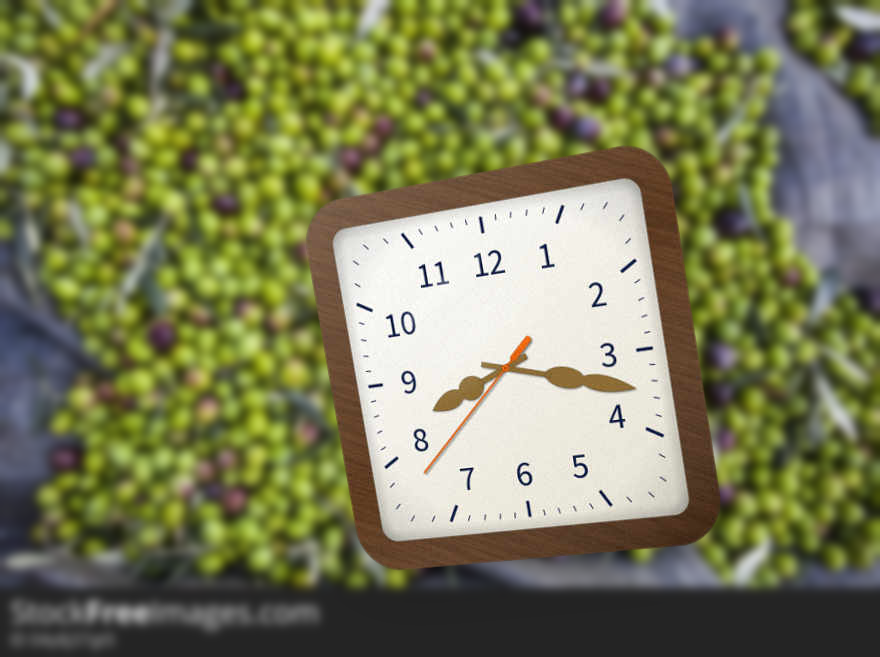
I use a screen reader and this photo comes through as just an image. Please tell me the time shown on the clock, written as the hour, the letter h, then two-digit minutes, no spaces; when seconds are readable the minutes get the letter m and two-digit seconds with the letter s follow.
8h17m38s
